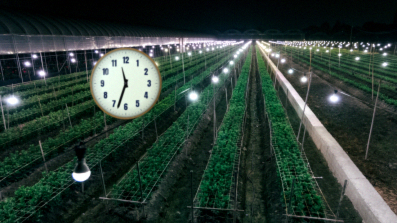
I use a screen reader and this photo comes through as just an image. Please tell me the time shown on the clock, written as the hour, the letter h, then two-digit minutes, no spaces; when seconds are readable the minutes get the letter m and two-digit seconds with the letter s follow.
11h33
